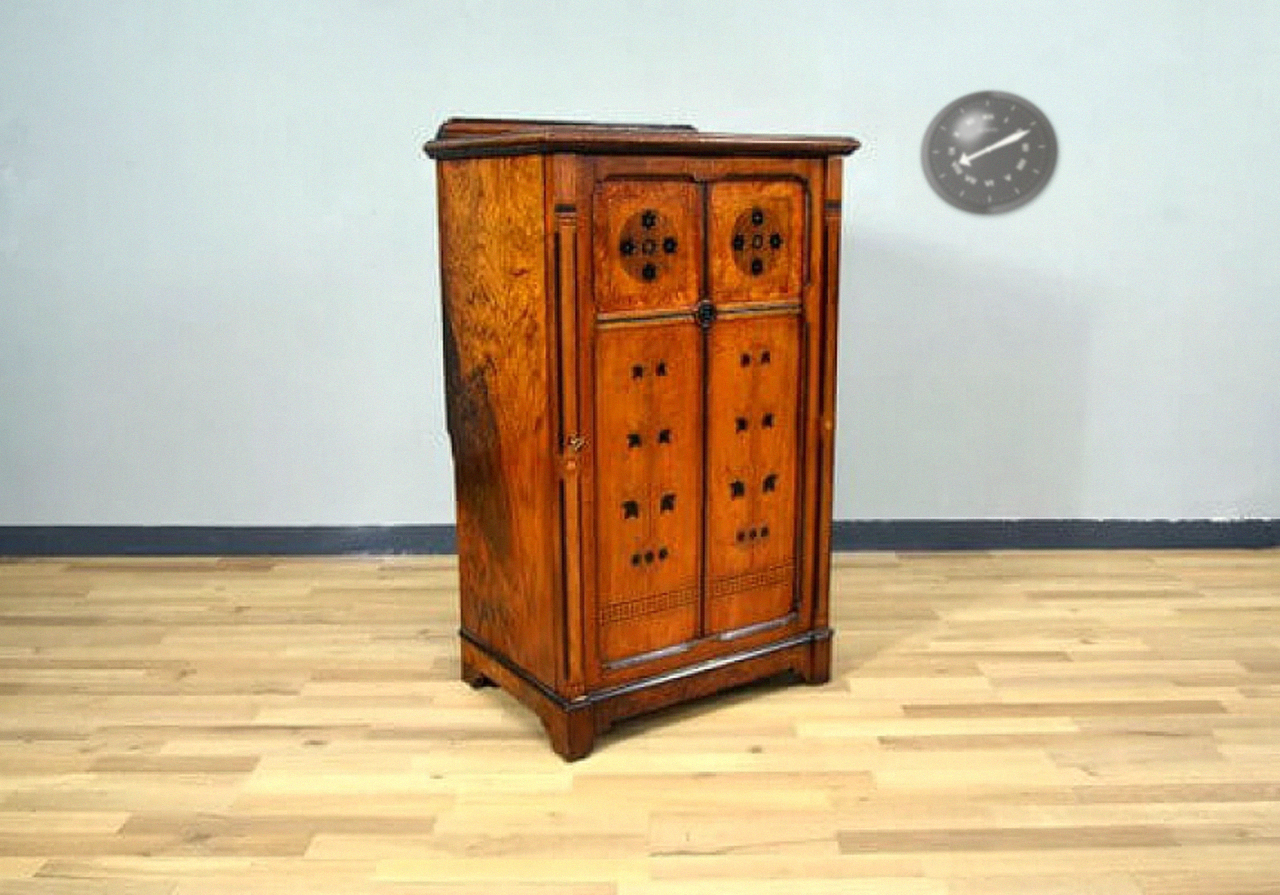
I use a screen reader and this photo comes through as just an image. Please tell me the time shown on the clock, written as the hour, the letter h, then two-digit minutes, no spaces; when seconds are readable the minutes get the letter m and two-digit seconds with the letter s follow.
8h11
